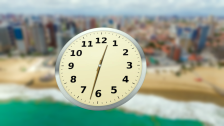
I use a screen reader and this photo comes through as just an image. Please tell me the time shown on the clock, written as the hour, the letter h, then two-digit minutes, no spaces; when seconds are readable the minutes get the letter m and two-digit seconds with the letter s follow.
12h32
